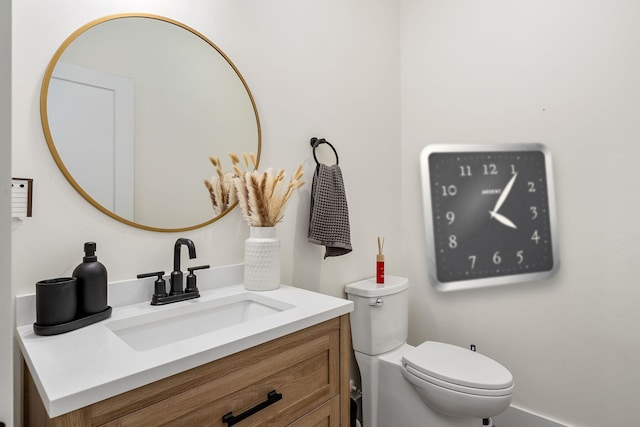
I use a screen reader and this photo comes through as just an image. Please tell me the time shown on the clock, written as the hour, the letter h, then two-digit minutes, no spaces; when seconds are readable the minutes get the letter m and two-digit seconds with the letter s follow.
4h06
